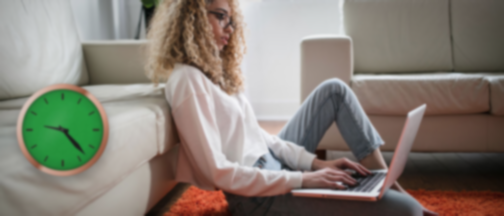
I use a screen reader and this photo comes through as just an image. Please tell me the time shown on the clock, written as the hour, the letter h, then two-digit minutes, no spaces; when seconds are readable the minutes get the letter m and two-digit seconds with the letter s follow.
9h23
